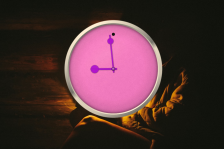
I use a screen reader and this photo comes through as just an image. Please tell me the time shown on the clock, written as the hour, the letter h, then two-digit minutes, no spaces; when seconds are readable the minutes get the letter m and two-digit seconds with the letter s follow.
8h59
